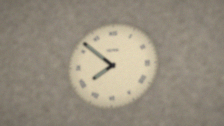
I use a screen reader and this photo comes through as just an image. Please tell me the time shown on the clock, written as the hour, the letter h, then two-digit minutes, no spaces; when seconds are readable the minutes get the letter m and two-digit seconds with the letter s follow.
7h52
